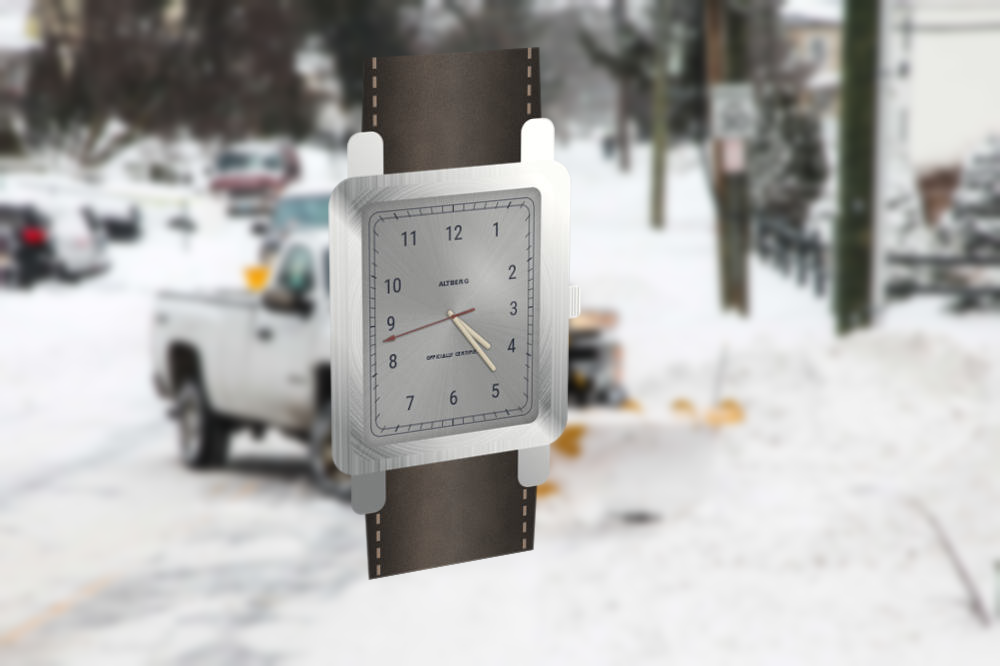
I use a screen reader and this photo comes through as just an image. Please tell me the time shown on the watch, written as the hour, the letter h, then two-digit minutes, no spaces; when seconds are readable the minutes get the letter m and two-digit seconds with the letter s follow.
4h23m43s
